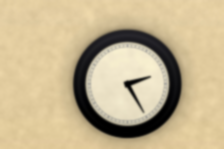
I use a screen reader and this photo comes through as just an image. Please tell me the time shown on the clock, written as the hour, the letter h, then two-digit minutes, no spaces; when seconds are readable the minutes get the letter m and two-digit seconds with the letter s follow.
2h25
